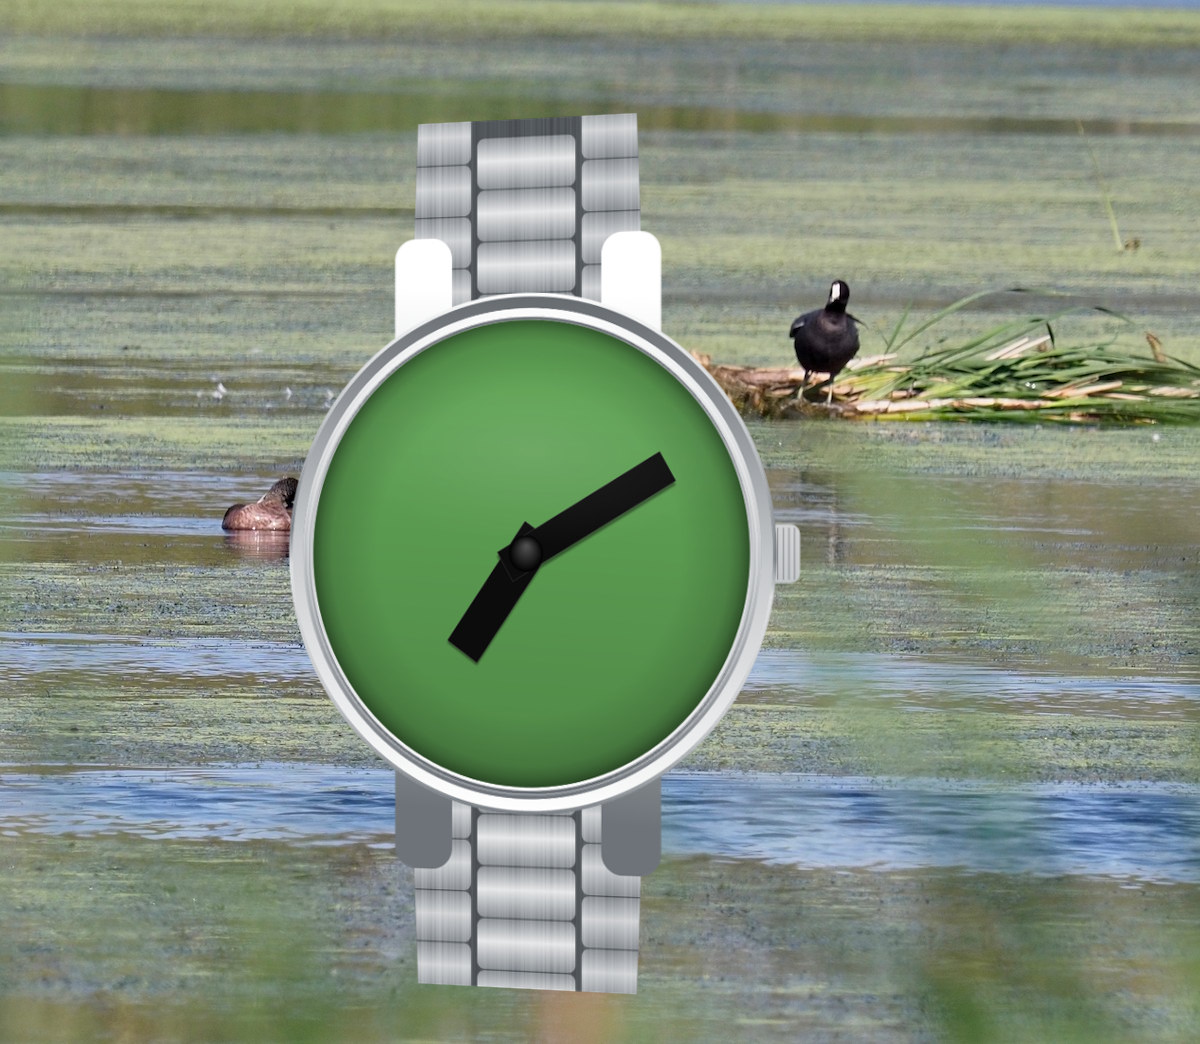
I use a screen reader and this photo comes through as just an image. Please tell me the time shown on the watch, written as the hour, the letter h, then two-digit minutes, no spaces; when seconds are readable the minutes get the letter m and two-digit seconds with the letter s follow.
7h10
